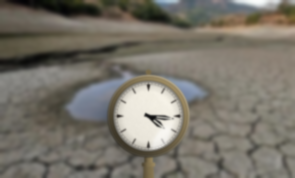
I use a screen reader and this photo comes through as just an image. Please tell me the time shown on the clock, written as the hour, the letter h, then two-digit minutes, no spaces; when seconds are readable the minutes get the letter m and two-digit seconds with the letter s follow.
4h16
